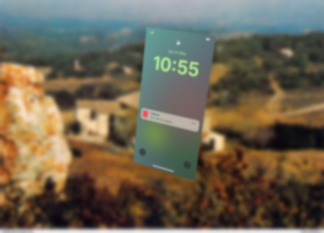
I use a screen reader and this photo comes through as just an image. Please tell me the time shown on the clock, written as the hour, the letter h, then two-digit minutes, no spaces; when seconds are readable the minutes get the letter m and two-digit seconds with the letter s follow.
10h55
